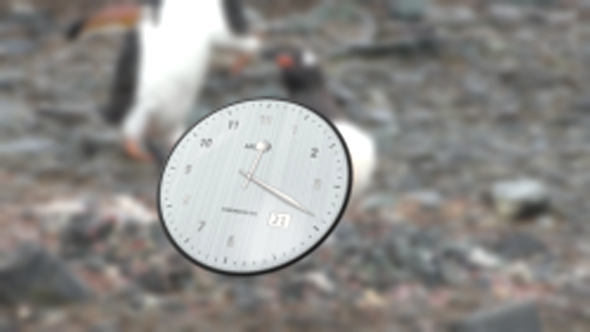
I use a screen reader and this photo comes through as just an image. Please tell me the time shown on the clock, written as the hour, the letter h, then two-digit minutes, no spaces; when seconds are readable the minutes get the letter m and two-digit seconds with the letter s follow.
12h19
